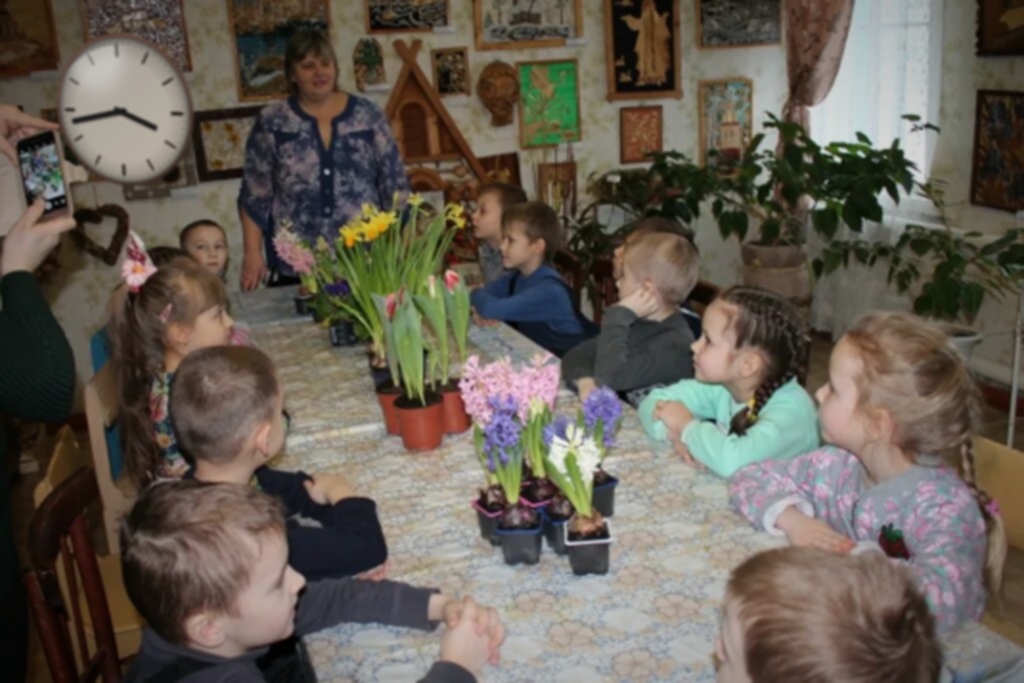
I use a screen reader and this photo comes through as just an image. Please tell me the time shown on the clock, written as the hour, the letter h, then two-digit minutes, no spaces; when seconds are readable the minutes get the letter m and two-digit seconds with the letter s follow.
3h43
